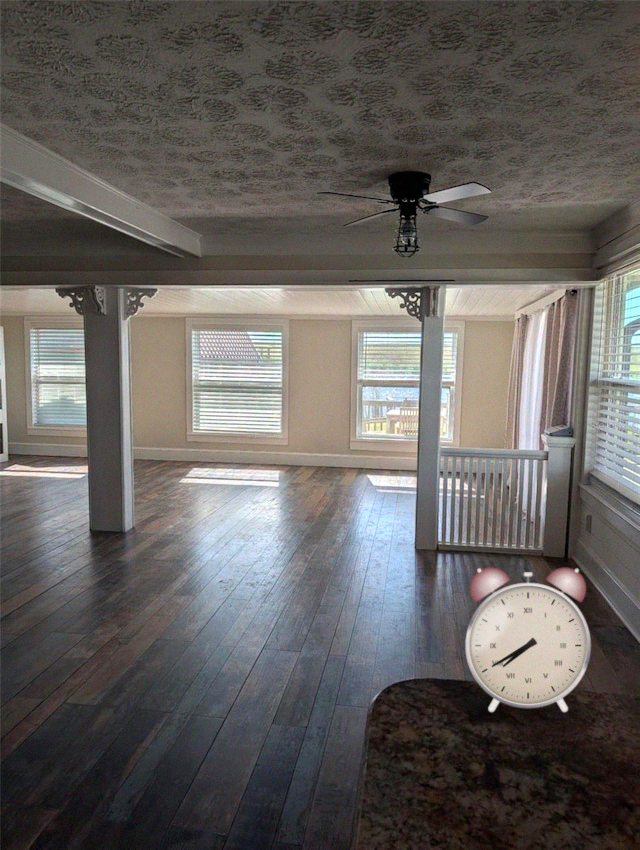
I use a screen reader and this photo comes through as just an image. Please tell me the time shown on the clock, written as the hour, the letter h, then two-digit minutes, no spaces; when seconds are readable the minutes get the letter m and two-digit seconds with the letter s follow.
7h40
